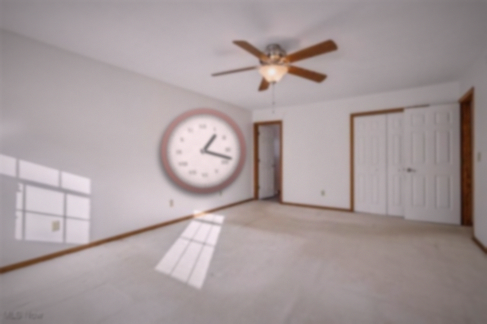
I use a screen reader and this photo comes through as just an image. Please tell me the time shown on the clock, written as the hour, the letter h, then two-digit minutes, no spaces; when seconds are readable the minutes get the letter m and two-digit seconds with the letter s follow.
1h18
